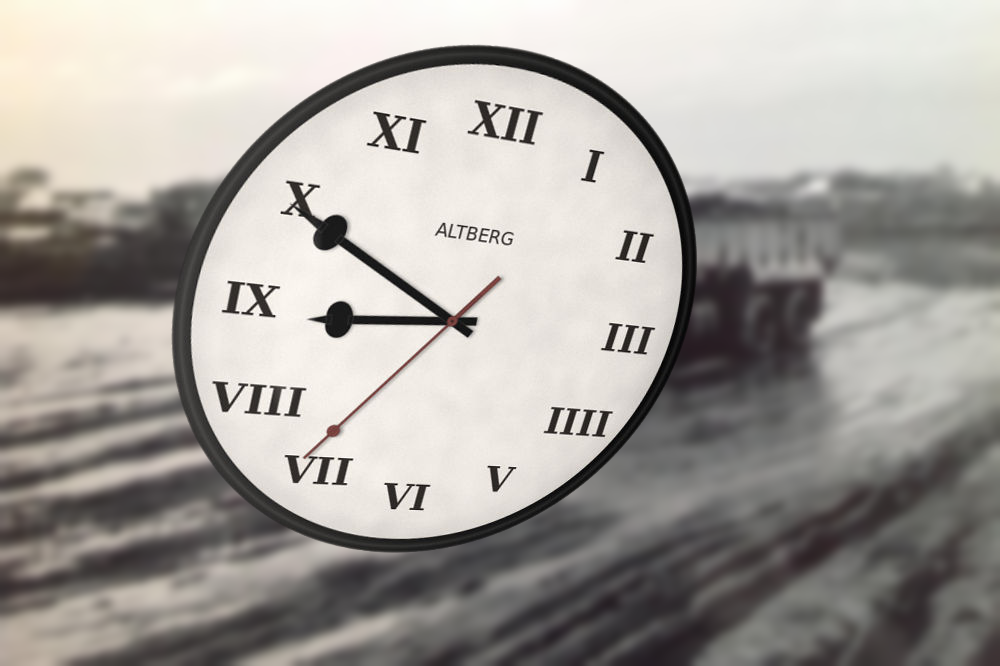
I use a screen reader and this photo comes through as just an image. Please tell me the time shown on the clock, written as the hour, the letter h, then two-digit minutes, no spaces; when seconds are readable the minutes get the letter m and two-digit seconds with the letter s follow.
8h49m36s
